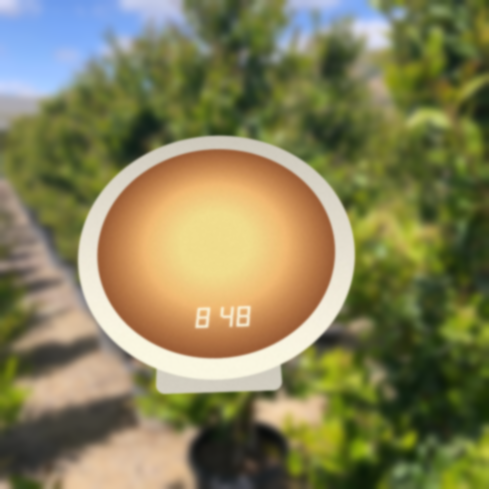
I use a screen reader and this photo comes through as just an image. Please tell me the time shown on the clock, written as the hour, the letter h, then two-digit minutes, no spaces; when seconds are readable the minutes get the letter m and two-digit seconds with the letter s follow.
8h48
